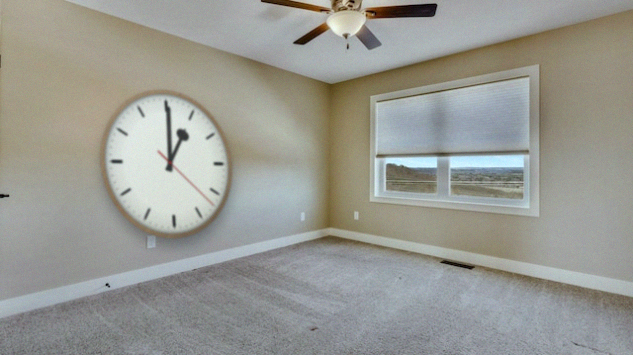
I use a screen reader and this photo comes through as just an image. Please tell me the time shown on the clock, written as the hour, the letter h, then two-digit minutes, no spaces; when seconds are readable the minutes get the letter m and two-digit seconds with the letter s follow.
1h00m22s
